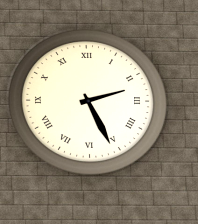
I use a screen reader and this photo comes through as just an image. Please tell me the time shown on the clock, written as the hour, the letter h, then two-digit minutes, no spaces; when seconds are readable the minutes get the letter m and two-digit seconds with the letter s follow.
2h26
